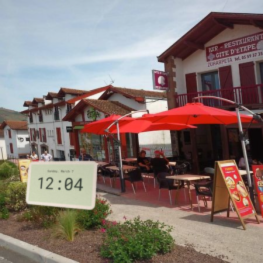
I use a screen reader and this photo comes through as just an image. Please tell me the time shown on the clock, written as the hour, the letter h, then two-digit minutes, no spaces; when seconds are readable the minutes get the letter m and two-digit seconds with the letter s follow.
12h04
